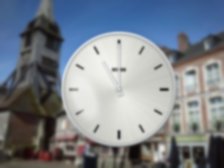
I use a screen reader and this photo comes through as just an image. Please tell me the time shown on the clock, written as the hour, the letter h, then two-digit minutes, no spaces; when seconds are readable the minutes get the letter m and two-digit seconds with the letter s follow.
11h00
